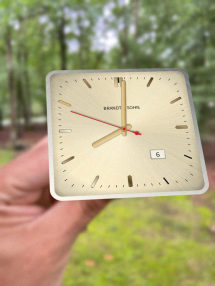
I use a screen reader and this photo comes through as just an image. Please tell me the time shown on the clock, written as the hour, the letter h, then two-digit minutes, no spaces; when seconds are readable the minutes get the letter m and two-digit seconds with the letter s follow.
8h00m49s
